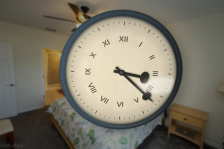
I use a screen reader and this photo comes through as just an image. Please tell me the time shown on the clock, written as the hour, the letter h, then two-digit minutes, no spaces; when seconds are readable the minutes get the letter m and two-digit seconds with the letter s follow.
3h22
